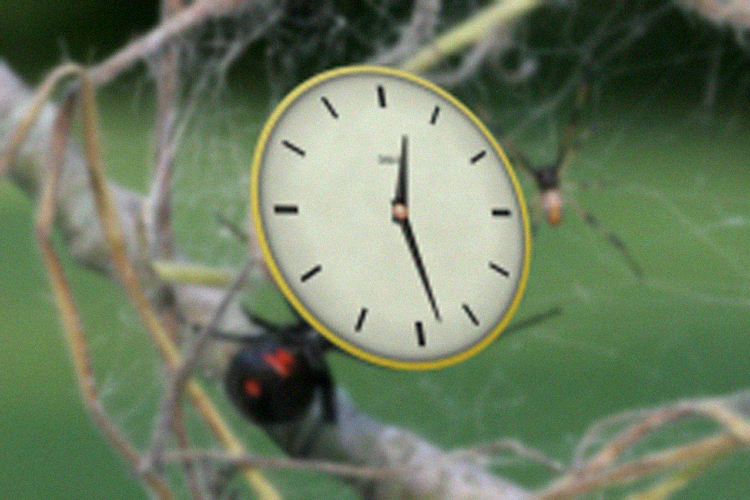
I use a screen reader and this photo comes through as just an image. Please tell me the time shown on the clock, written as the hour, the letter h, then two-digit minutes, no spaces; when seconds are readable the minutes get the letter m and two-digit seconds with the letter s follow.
12h28
